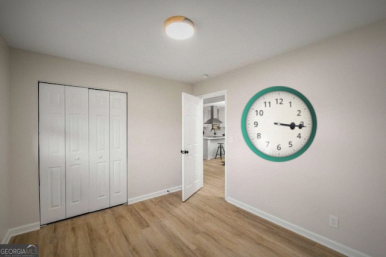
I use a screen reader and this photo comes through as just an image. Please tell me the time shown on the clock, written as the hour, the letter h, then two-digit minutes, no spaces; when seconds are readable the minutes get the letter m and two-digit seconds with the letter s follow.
3h16
